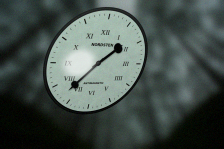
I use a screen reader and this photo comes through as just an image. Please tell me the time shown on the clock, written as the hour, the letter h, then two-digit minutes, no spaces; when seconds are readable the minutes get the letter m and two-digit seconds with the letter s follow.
1h37
